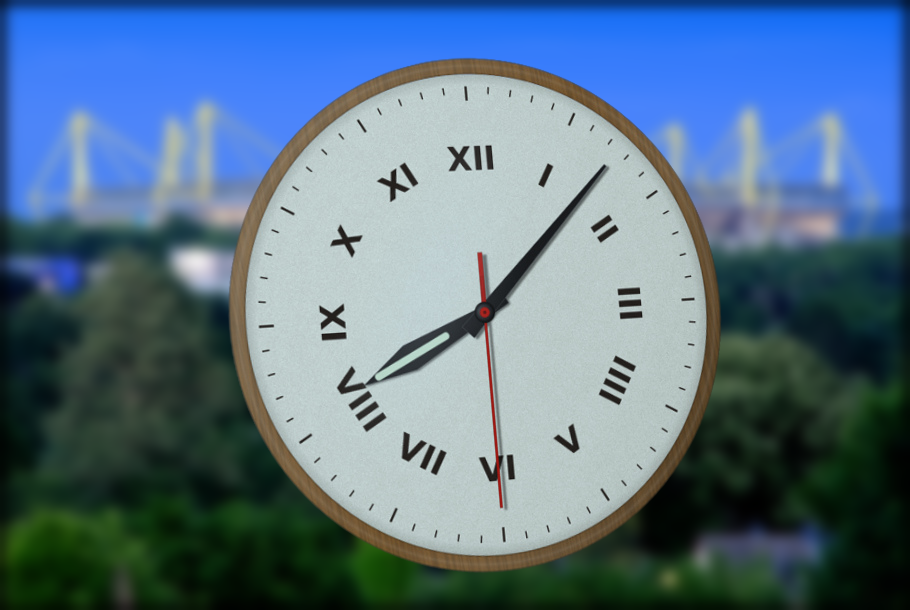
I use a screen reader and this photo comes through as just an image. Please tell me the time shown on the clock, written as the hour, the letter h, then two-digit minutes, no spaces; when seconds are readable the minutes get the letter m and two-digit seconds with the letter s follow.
8h07m30s
